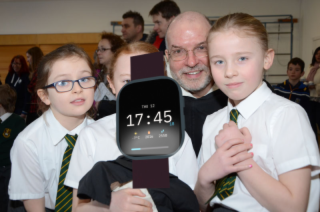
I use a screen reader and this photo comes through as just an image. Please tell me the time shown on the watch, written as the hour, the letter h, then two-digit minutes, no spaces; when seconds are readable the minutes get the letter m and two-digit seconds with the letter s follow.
17h45
